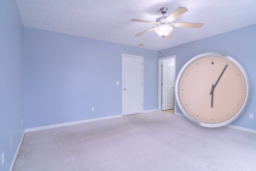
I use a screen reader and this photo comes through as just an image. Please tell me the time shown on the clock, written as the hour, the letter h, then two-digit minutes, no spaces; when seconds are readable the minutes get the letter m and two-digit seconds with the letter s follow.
6h05
